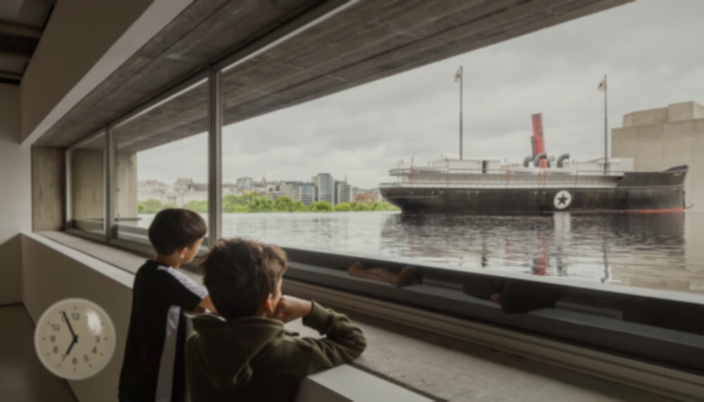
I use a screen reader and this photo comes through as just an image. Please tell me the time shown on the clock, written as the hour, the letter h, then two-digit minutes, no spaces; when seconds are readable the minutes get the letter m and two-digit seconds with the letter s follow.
6h56
